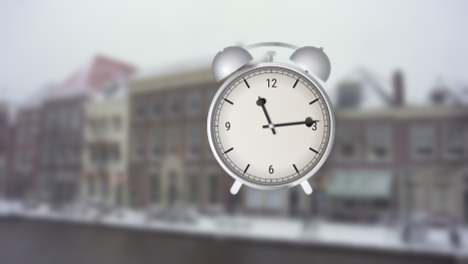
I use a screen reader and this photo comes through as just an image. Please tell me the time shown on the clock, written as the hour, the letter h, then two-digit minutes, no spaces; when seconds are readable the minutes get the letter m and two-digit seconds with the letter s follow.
11h14
